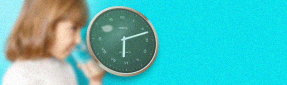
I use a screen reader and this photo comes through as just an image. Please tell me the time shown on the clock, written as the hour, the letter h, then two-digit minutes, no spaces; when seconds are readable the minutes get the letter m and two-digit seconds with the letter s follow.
6h12
